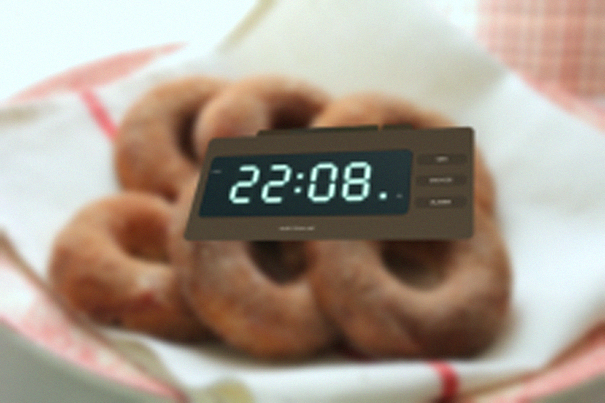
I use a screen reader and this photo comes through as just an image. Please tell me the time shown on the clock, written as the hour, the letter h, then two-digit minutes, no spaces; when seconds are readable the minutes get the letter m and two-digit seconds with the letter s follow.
22h08
